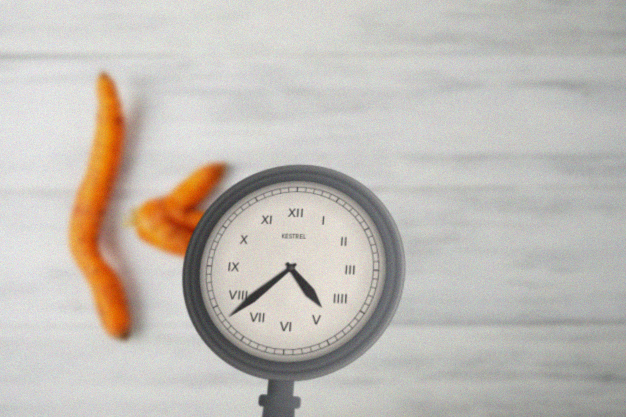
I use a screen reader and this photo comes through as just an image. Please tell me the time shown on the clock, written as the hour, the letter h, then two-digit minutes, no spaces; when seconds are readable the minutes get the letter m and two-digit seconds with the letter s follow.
4h38
